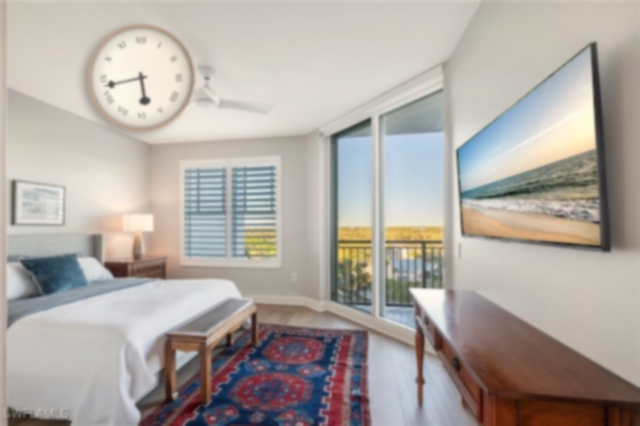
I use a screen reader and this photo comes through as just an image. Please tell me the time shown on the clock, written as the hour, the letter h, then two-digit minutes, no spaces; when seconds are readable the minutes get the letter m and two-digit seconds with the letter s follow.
5h43
